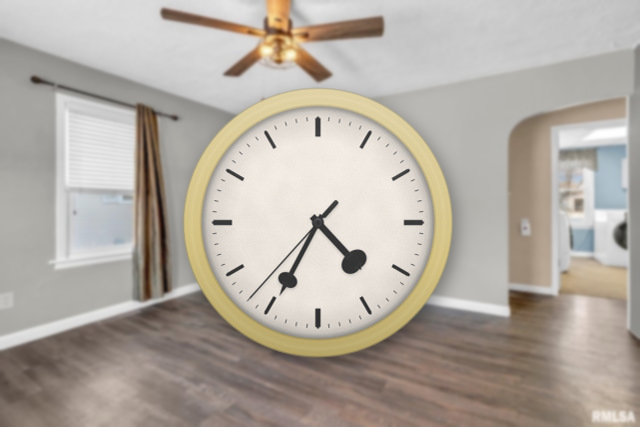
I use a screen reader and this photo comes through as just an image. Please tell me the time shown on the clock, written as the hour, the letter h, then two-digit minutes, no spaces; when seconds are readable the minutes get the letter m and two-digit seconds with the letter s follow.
4h34m37s
